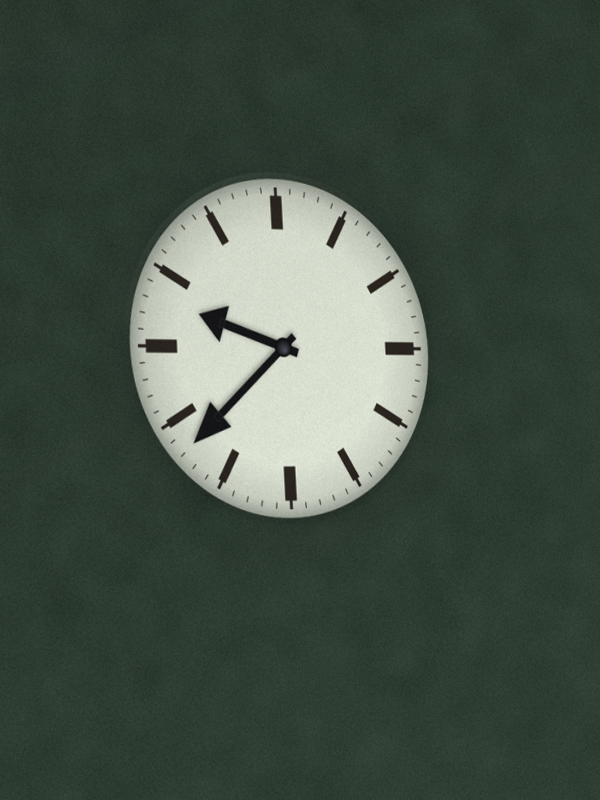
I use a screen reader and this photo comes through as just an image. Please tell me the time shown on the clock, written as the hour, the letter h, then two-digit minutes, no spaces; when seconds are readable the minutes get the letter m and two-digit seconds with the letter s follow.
9h38
